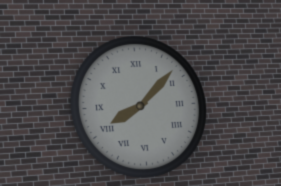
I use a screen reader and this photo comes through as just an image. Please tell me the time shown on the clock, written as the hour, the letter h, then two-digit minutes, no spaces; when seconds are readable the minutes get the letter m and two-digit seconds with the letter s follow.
8h08
